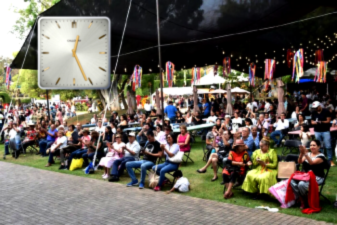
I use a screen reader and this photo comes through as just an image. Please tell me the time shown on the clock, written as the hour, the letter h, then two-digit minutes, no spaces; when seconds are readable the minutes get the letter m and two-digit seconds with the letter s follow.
12h26
